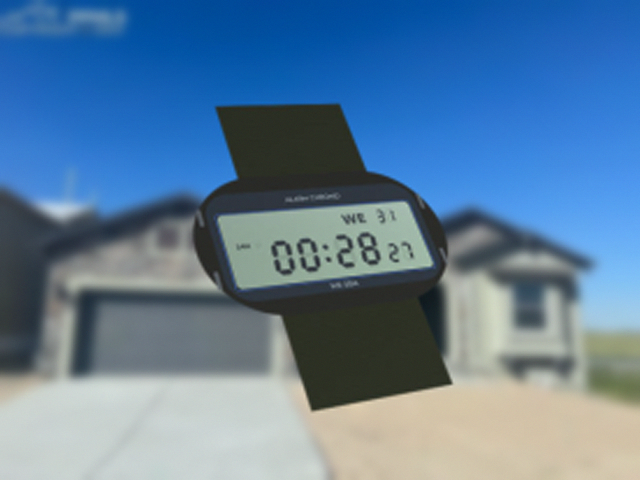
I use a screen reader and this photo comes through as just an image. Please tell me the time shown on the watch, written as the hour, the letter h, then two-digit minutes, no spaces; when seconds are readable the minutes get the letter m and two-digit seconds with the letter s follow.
0h28m27s
